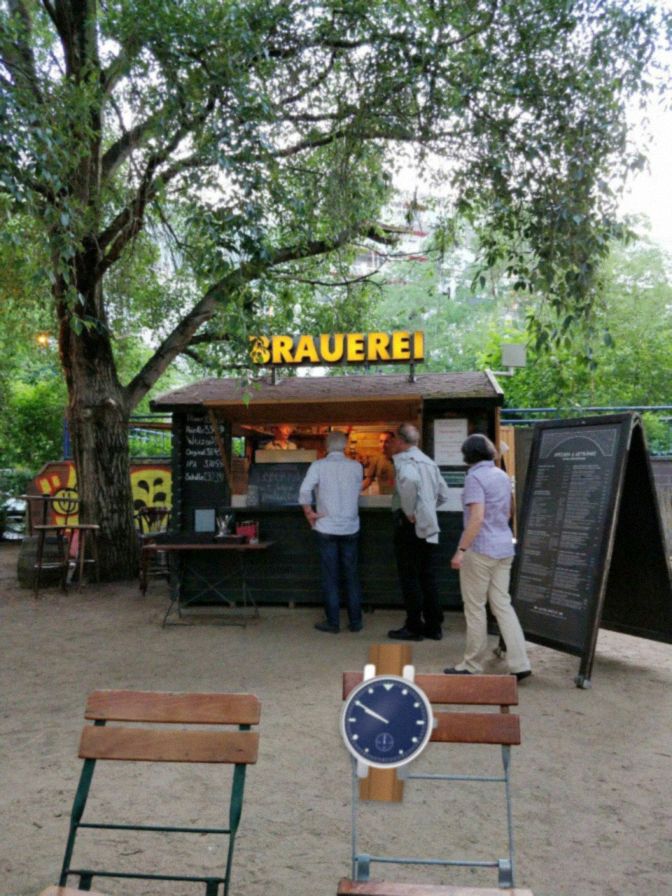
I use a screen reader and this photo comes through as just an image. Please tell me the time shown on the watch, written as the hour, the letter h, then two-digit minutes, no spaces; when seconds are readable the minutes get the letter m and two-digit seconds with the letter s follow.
9h50
